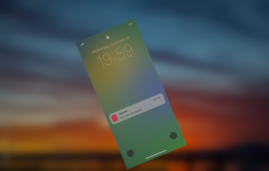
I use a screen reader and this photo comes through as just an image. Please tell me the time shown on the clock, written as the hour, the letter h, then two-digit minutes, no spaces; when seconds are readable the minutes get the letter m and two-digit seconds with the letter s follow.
19h59
